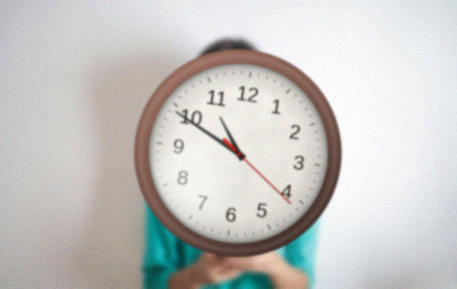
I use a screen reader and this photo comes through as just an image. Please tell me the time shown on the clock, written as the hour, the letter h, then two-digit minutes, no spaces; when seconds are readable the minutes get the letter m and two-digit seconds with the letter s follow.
10h49m21s
